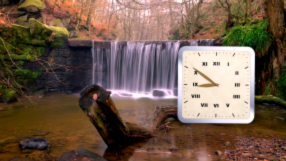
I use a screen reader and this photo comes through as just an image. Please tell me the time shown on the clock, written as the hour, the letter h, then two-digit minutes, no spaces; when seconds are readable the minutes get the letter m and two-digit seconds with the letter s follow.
8h51
